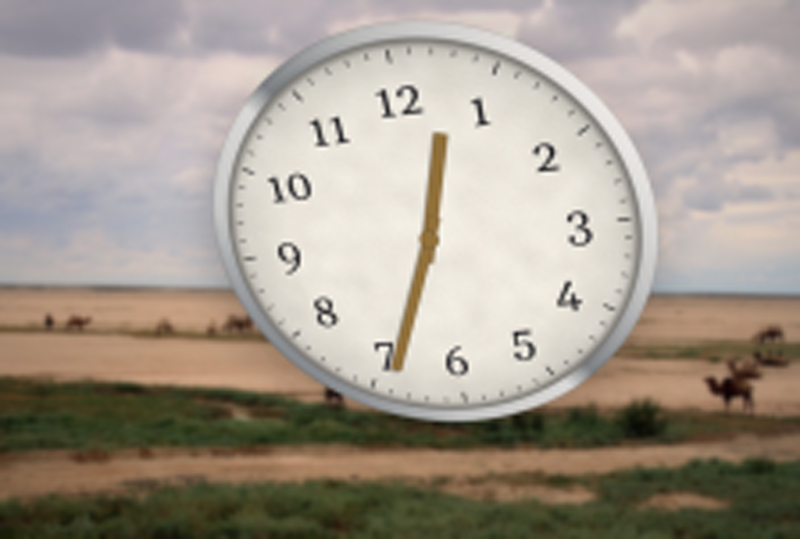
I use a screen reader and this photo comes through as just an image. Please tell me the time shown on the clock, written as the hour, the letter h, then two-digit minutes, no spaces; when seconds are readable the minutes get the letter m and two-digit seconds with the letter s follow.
12h34
